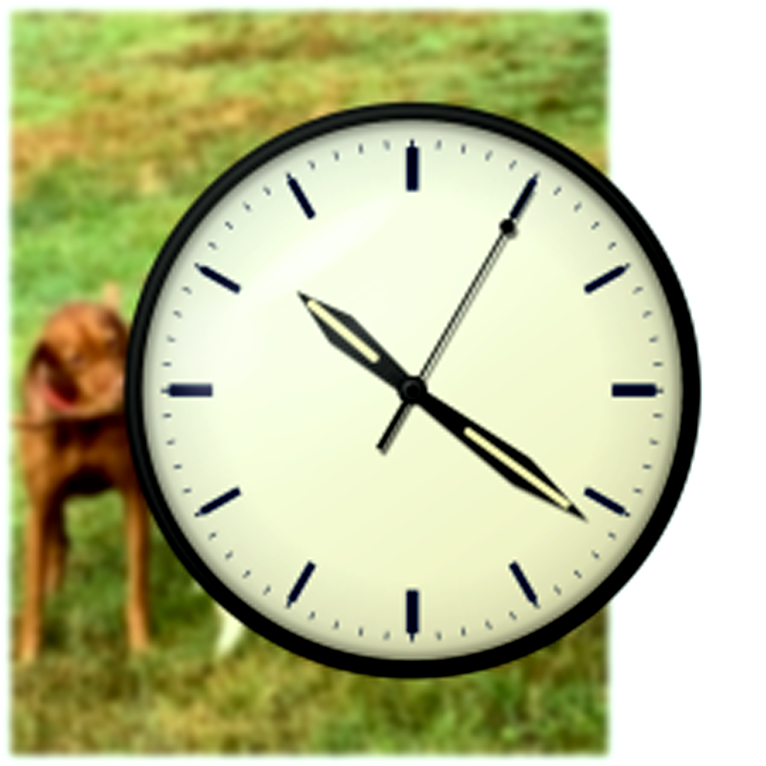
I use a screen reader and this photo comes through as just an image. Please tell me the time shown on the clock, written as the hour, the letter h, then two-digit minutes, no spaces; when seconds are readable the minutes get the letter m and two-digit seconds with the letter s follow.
10h21m05s
